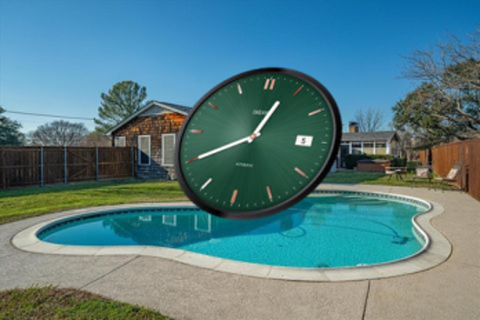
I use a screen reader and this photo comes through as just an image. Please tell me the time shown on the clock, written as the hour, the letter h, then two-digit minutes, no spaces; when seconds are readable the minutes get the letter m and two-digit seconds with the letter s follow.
12h40
